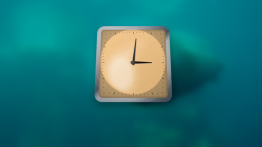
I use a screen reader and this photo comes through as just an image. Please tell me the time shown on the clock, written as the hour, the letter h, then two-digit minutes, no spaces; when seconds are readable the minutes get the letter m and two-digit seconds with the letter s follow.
3h01
